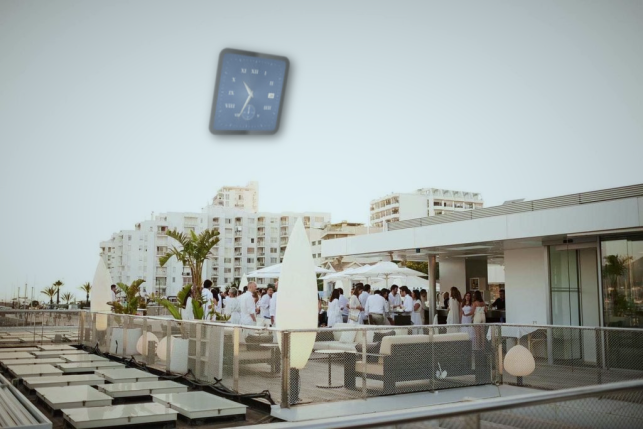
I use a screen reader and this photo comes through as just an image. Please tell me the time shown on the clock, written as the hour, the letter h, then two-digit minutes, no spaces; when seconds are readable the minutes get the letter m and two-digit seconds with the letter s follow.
10h34
